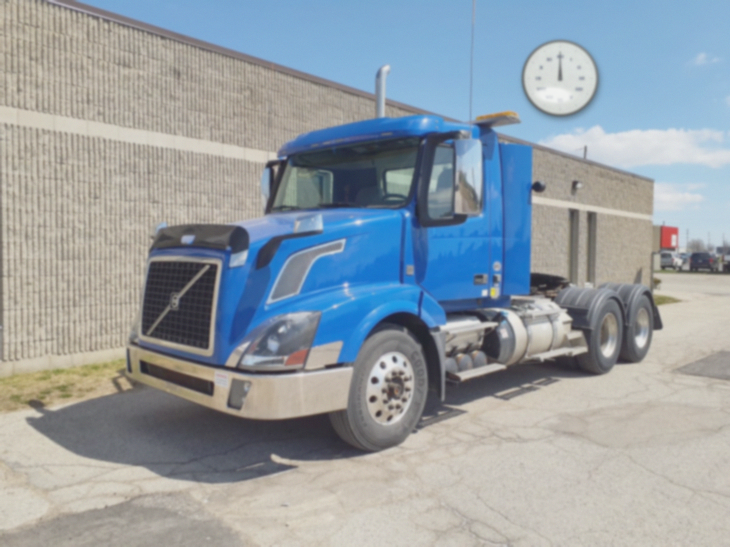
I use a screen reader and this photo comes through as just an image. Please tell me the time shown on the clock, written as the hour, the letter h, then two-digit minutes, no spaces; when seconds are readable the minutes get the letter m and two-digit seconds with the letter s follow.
12h00
